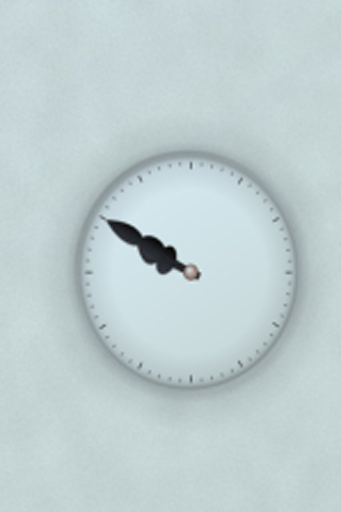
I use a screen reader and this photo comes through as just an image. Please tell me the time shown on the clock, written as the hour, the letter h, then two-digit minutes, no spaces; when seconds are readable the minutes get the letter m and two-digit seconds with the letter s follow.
9h50
